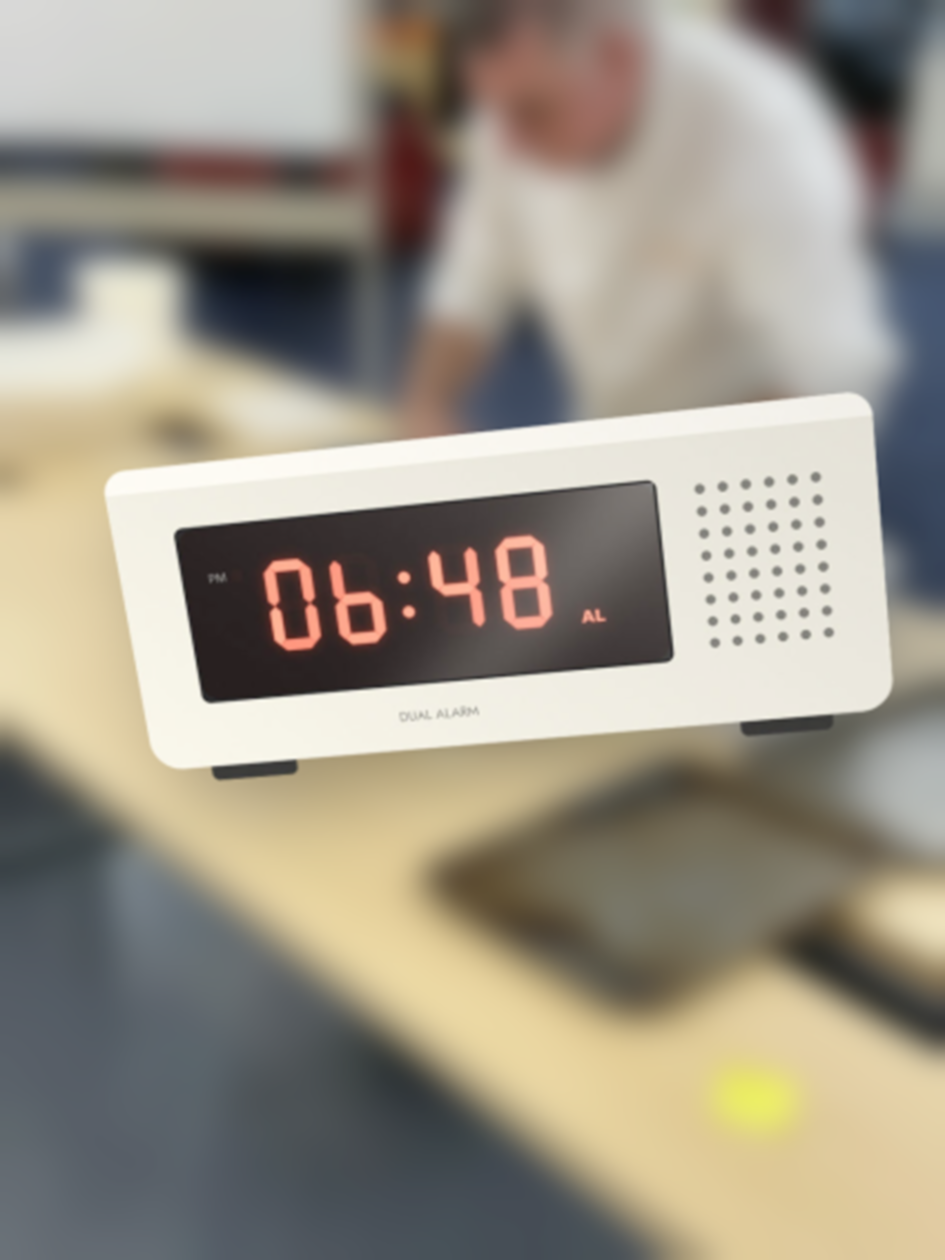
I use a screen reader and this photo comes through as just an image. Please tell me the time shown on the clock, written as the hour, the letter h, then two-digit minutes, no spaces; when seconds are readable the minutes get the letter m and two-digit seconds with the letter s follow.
6h48
